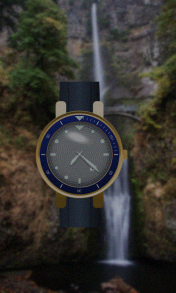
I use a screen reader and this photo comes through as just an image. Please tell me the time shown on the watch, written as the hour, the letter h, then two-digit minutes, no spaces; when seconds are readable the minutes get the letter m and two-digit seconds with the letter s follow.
7h22
